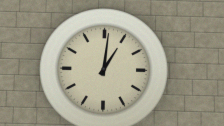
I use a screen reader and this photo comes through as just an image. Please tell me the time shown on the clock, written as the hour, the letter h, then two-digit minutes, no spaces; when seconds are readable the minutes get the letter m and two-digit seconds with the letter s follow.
1h01
